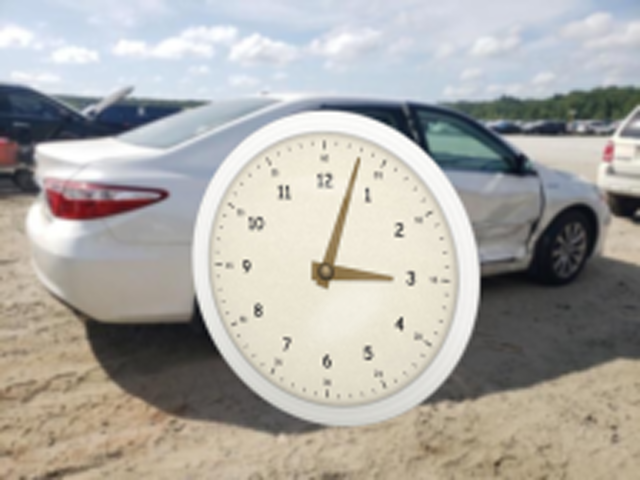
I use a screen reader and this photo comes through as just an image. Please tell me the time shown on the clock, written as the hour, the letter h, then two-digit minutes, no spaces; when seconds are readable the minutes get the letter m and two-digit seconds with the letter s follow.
3h03
